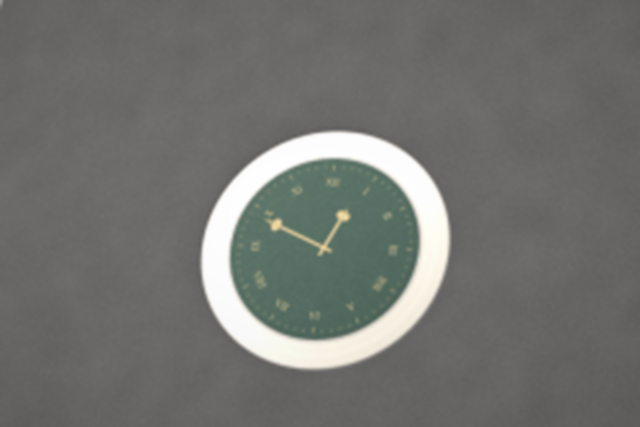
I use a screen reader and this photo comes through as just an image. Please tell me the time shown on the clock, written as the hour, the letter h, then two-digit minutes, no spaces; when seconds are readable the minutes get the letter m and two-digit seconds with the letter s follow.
12h49
